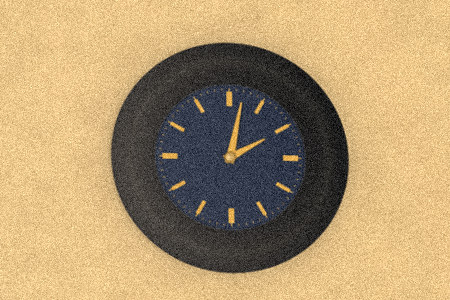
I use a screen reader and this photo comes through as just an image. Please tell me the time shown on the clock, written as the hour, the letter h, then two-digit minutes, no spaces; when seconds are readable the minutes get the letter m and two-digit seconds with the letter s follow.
2h02
